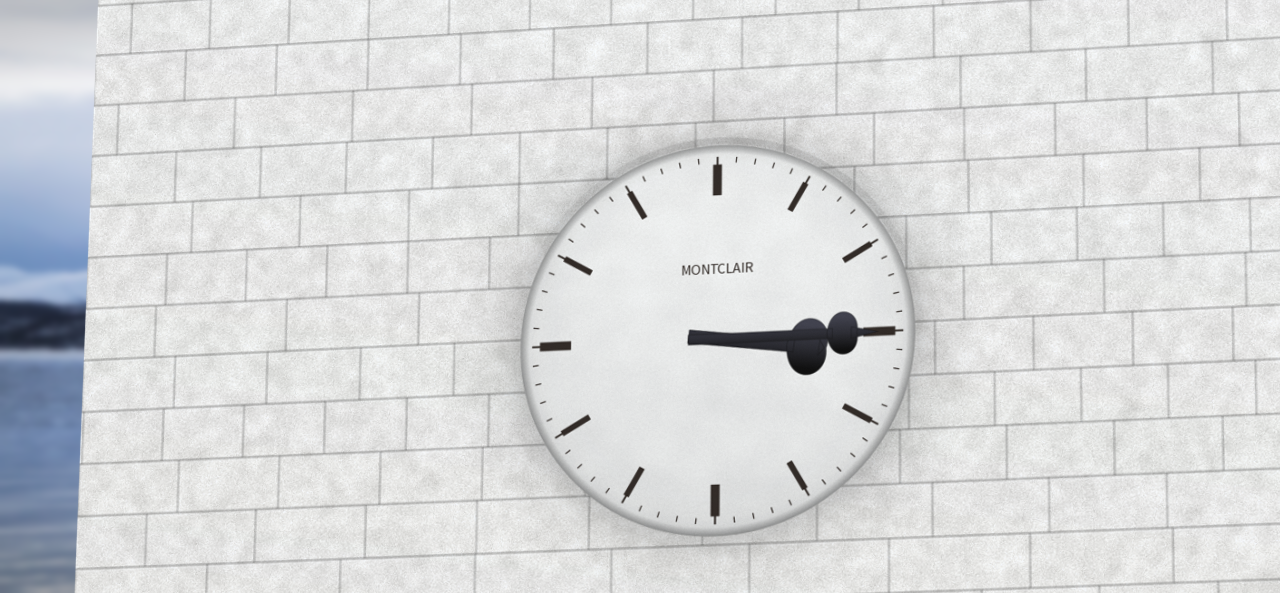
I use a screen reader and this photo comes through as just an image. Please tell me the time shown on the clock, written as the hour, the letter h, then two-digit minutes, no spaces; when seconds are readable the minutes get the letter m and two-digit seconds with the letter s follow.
3h15
